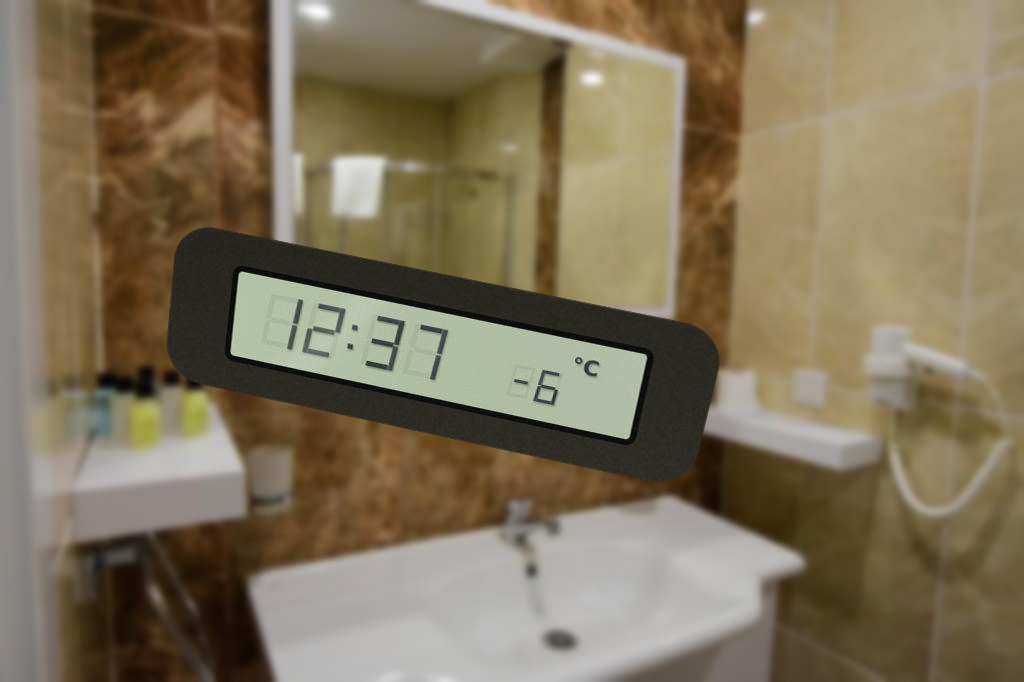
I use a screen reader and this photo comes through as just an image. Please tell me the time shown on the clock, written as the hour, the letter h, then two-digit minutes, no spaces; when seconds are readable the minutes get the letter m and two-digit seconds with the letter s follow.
12h37
